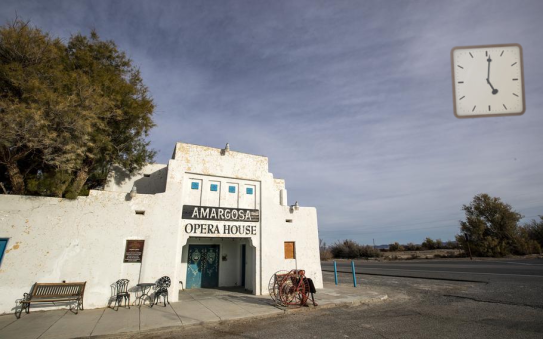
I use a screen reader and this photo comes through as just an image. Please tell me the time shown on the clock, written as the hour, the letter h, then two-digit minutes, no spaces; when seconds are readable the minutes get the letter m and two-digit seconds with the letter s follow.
5h01
